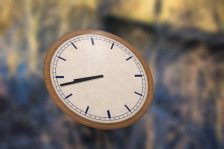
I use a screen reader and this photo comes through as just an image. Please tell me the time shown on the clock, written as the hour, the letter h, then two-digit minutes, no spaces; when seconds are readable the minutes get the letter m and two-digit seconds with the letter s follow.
8h43
